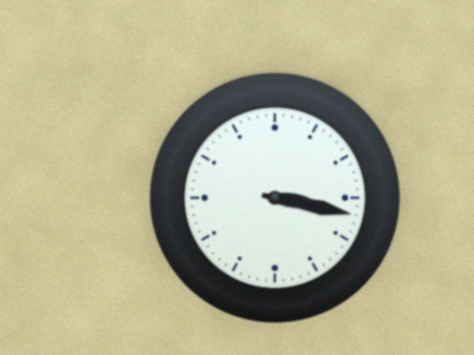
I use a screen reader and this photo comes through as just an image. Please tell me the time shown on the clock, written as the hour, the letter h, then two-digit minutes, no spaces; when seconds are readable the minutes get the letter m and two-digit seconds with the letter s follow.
3h17
